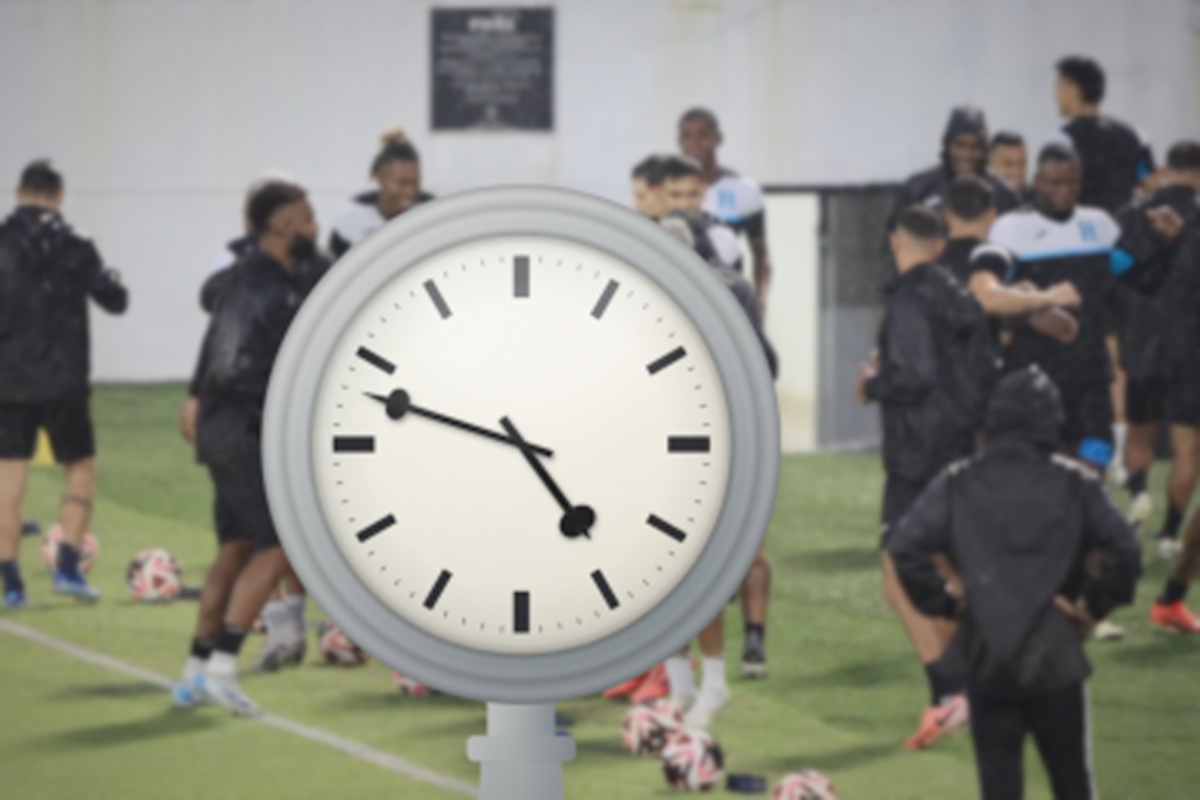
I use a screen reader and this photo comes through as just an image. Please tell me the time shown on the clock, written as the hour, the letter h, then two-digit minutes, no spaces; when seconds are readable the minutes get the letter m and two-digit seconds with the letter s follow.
4h48
